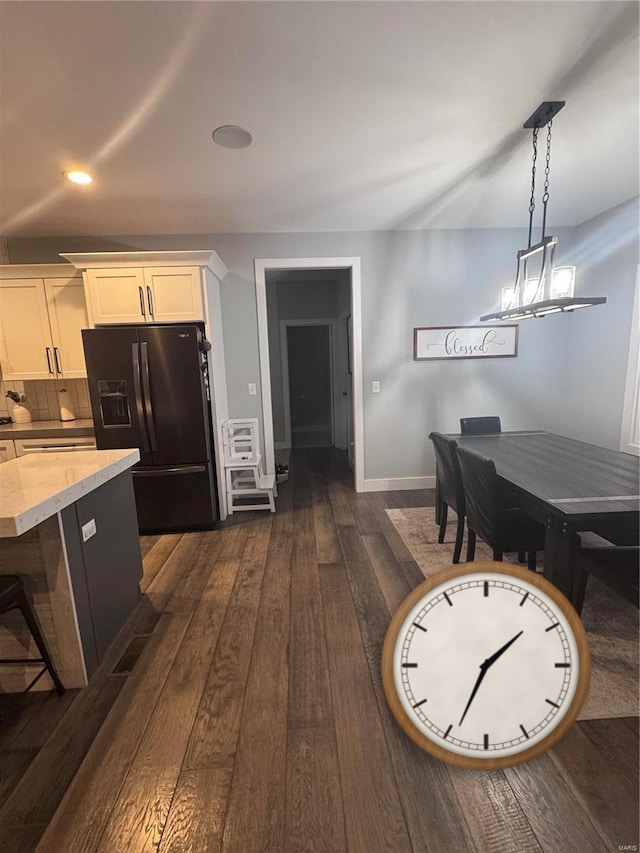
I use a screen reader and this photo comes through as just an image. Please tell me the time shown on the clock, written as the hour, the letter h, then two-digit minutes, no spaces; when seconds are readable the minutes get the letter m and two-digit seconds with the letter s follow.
1h34
